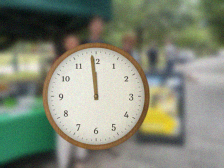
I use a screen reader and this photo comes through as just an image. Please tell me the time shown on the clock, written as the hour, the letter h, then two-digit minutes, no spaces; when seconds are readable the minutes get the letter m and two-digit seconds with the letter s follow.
11h59
